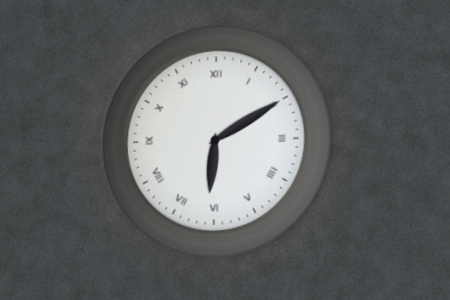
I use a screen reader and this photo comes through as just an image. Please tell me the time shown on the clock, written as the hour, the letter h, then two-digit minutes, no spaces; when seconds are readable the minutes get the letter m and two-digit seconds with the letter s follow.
6h10
